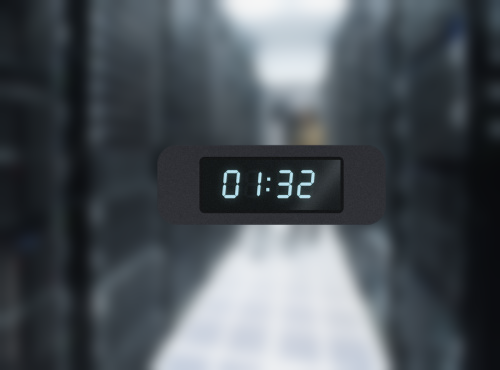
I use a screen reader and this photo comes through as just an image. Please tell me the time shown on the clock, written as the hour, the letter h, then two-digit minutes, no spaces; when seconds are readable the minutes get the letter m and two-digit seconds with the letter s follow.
1h32
